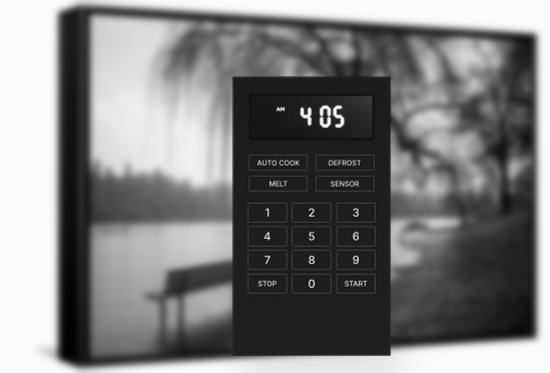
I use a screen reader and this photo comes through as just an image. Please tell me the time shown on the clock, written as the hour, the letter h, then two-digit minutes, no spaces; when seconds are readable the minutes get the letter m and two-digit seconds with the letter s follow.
4h05
